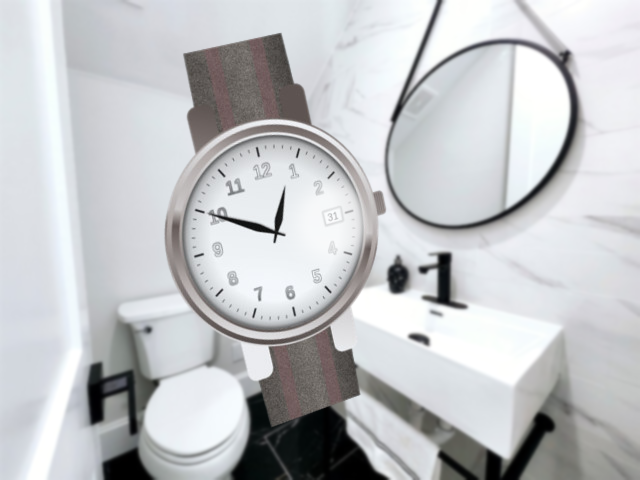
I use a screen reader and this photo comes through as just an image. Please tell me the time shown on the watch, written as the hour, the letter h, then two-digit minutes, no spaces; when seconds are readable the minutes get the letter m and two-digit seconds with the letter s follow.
12h50
